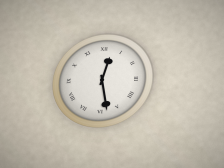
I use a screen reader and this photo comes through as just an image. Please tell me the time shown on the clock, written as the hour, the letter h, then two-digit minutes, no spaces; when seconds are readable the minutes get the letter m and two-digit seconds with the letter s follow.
12h28
